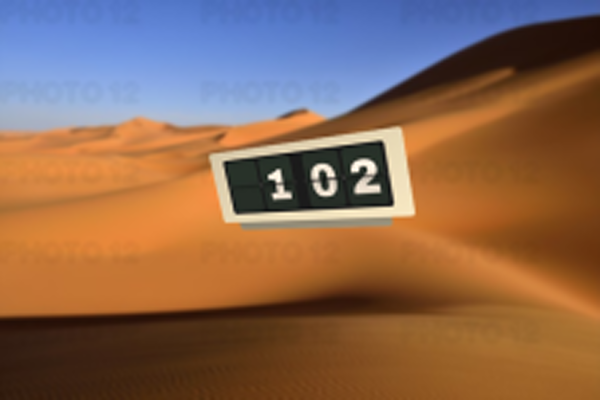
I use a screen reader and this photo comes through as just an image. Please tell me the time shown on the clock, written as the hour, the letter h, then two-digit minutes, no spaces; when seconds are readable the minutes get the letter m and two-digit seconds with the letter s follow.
1h02
